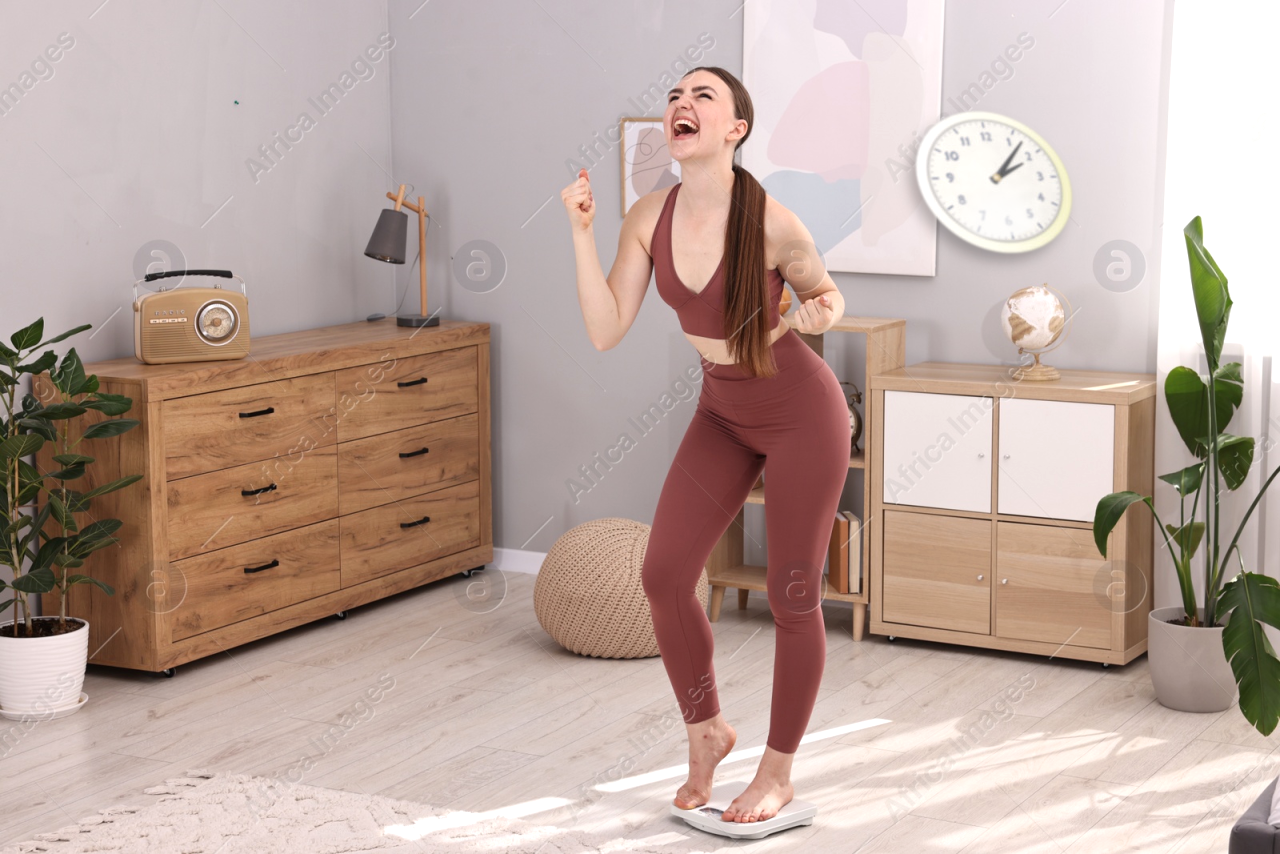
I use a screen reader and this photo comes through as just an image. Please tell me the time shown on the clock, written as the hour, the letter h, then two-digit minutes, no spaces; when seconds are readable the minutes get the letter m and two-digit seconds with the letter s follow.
2h07
